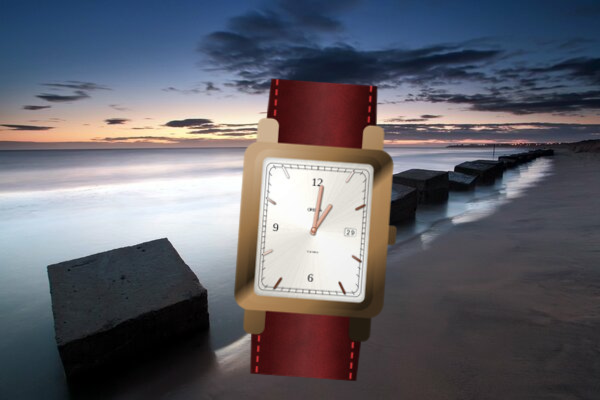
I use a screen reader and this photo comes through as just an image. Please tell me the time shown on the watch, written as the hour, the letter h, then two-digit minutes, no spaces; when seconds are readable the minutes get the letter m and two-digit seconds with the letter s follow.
1h01
